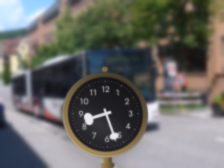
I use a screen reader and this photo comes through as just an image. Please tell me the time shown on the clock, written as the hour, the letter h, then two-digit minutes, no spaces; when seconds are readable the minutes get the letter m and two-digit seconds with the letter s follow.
8h27
